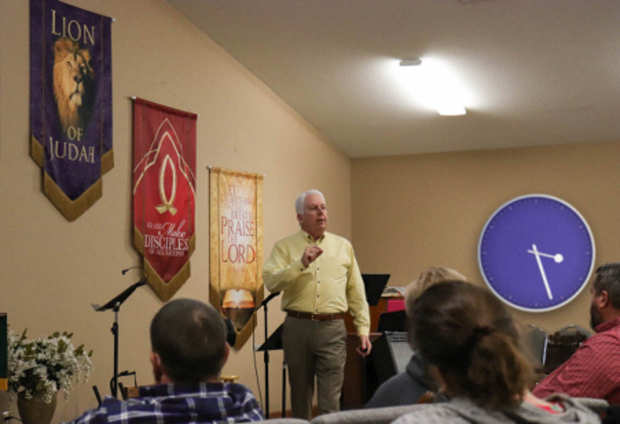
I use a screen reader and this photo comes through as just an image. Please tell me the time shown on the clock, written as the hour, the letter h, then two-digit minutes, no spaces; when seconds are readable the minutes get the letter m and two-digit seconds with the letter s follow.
3h27
